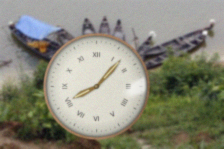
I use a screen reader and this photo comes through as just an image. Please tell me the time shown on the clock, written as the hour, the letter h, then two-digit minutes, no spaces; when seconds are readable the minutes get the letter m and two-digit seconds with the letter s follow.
8h07
